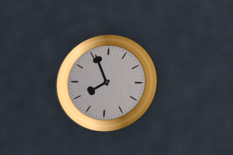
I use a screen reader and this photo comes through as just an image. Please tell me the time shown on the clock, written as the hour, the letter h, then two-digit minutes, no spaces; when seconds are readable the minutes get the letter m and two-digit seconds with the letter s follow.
7h56
